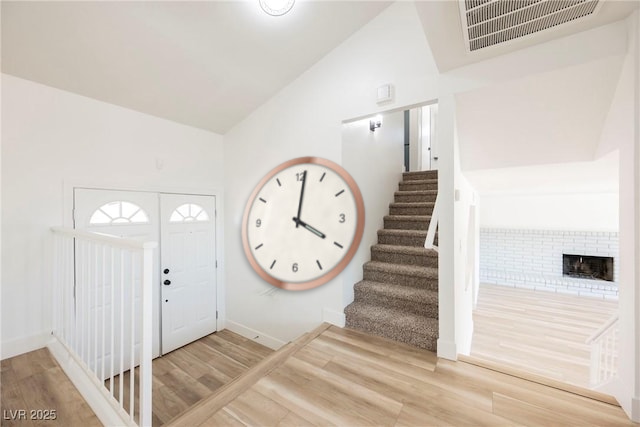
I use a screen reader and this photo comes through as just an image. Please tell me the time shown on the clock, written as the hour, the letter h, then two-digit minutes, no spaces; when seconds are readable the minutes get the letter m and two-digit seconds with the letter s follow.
4h01
